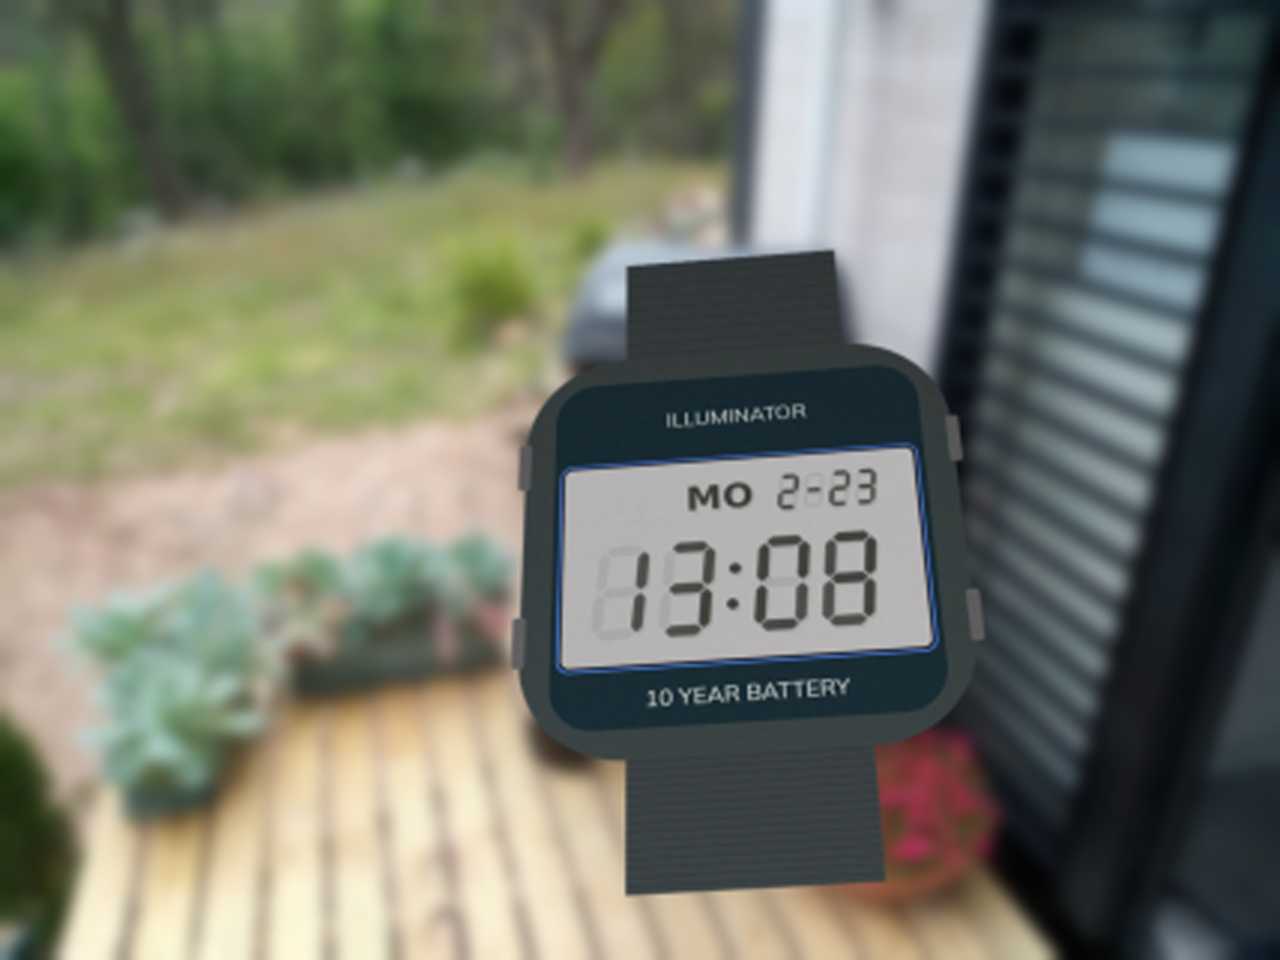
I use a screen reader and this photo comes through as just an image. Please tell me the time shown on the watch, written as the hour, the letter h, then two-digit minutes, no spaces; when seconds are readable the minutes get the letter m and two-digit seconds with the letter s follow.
13h08
